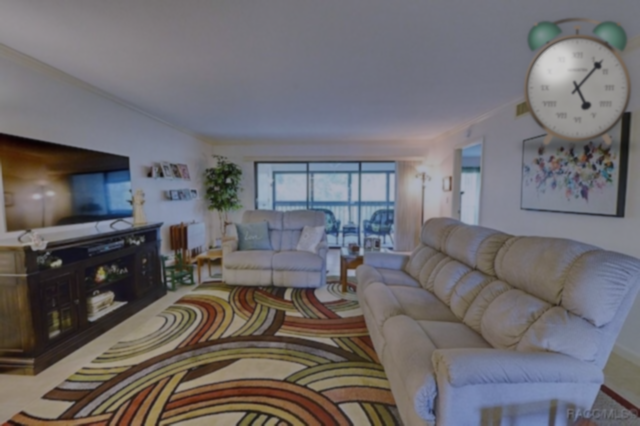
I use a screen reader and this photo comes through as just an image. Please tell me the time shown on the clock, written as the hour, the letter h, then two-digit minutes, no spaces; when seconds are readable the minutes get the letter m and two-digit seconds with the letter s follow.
5h07
